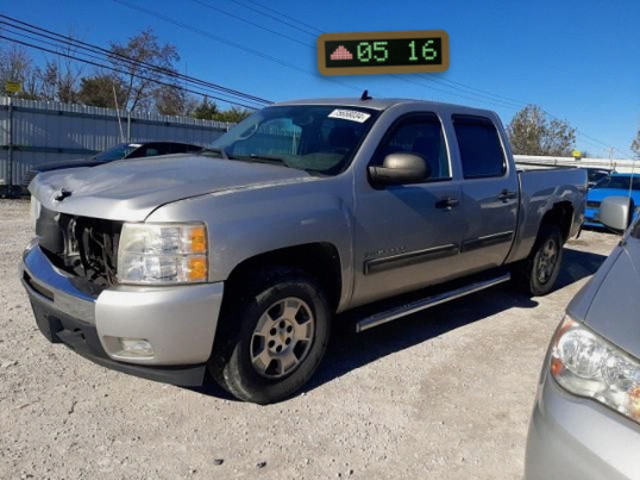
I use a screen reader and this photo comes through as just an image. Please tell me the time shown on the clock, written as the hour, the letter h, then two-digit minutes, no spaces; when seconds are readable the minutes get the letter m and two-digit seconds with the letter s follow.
5h16
